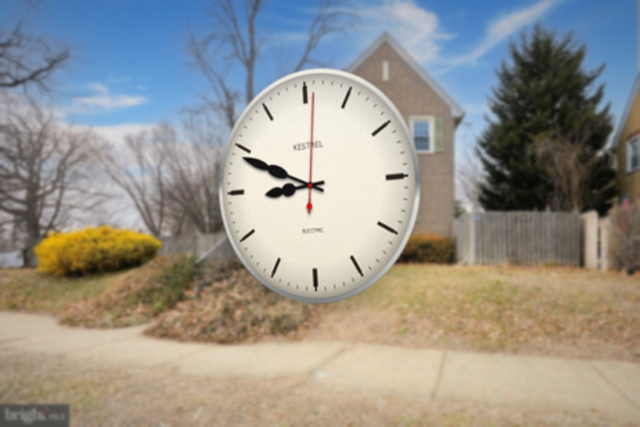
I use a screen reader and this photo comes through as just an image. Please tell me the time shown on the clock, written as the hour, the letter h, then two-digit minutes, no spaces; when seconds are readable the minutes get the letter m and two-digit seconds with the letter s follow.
8h49m01s
